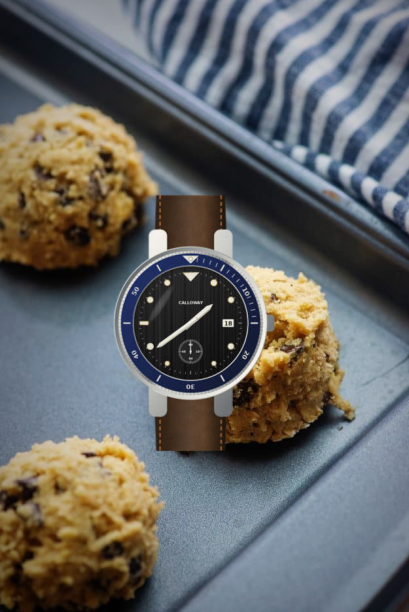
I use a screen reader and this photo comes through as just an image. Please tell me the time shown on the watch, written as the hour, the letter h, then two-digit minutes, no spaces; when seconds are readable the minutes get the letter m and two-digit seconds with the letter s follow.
1h39
